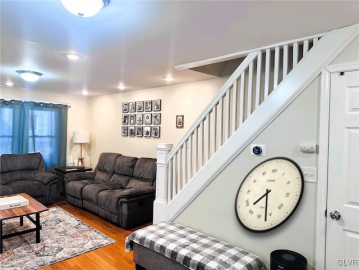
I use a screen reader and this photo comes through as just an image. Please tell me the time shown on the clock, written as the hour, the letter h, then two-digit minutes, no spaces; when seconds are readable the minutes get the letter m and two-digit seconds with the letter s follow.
7h27
